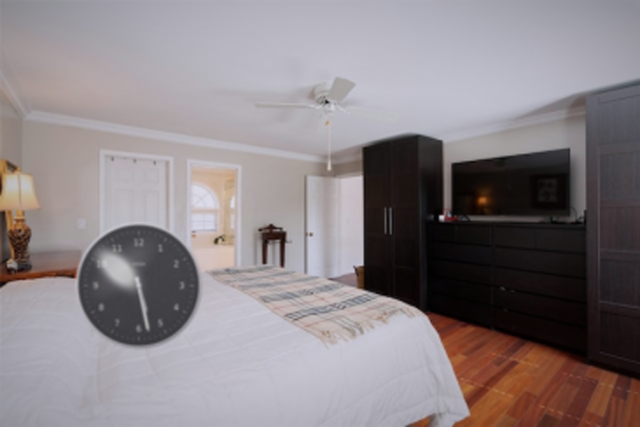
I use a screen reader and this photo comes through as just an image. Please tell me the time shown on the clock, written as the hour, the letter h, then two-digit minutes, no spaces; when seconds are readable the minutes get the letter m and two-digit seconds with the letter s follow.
5h28
